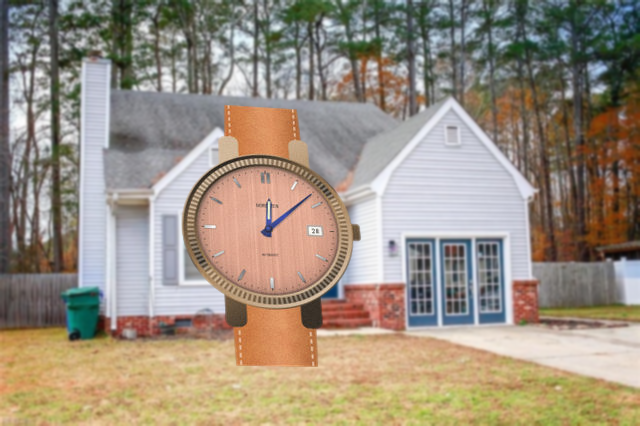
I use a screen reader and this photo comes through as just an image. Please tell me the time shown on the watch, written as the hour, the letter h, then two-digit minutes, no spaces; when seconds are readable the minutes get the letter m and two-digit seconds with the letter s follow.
12h08
